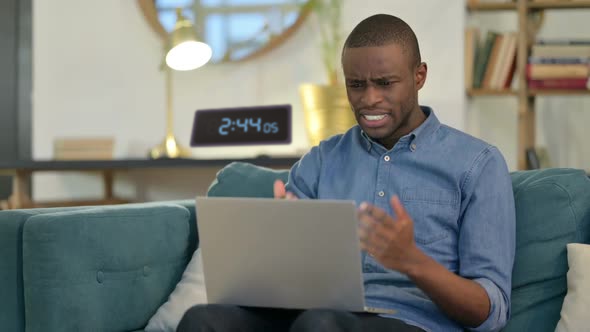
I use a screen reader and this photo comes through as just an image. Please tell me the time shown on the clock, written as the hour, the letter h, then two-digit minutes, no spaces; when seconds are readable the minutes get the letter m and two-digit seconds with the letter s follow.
2h44
